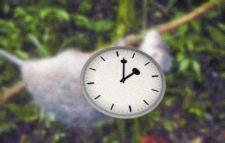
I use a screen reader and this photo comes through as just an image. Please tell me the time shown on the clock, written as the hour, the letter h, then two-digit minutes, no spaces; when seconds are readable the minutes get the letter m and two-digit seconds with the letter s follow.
2h02
